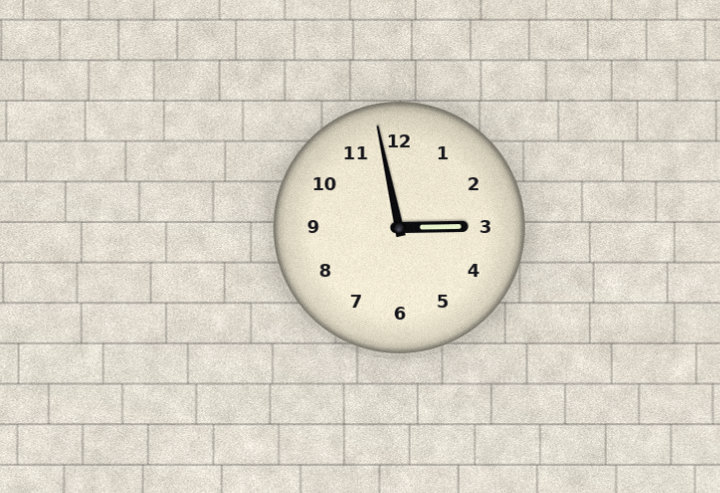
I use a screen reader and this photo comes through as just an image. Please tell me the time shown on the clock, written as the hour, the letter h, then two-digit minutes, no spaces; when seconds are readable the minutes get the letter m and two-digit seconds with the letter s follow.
2h58
